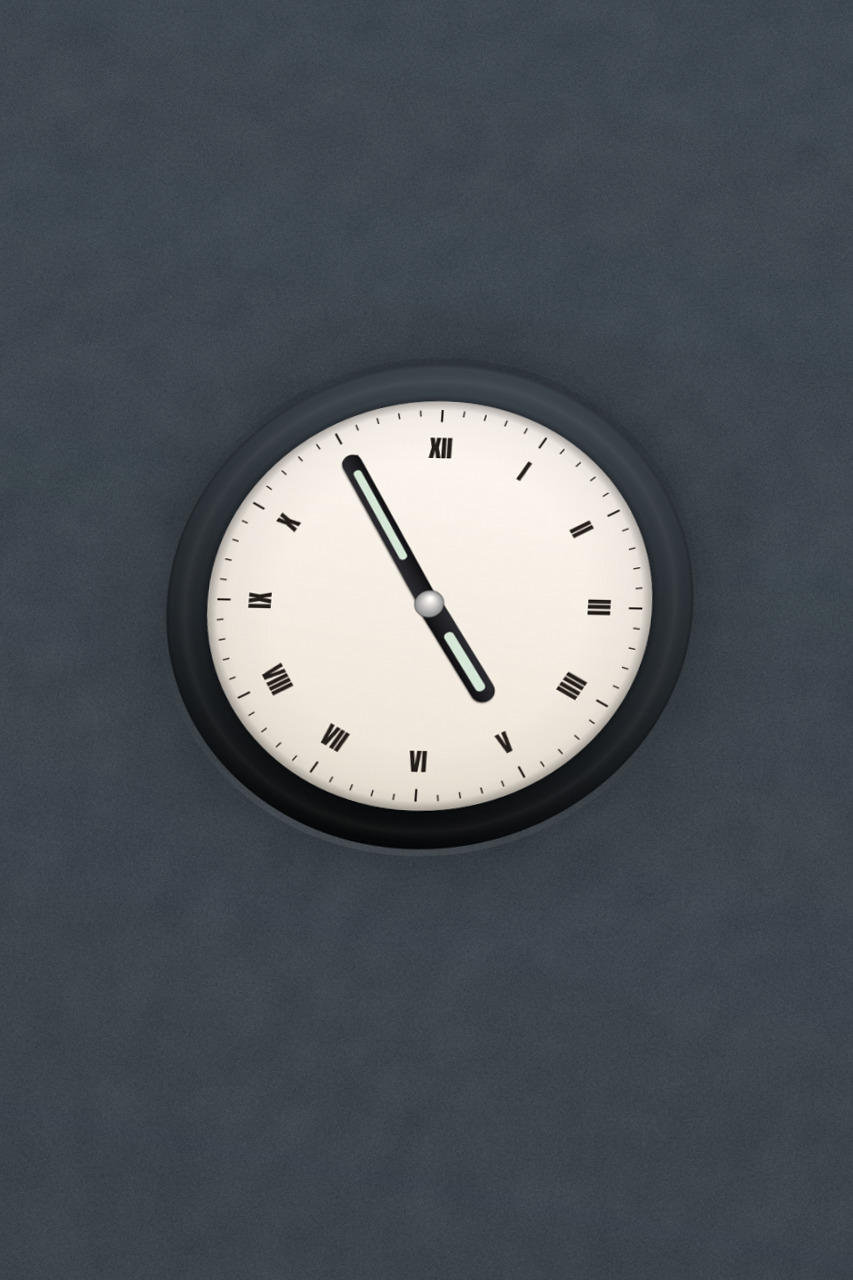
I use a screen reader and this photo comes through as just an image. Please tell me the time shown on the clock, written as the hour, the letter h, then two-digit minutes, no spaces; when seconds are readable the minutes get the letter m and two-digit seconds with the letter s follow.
4h55
